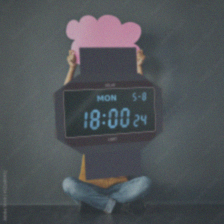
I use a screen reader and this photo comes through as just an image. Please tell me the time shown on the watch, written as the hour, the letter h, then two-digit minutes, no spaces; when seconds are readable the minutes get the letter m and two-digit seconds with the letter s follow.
18h00m24s
